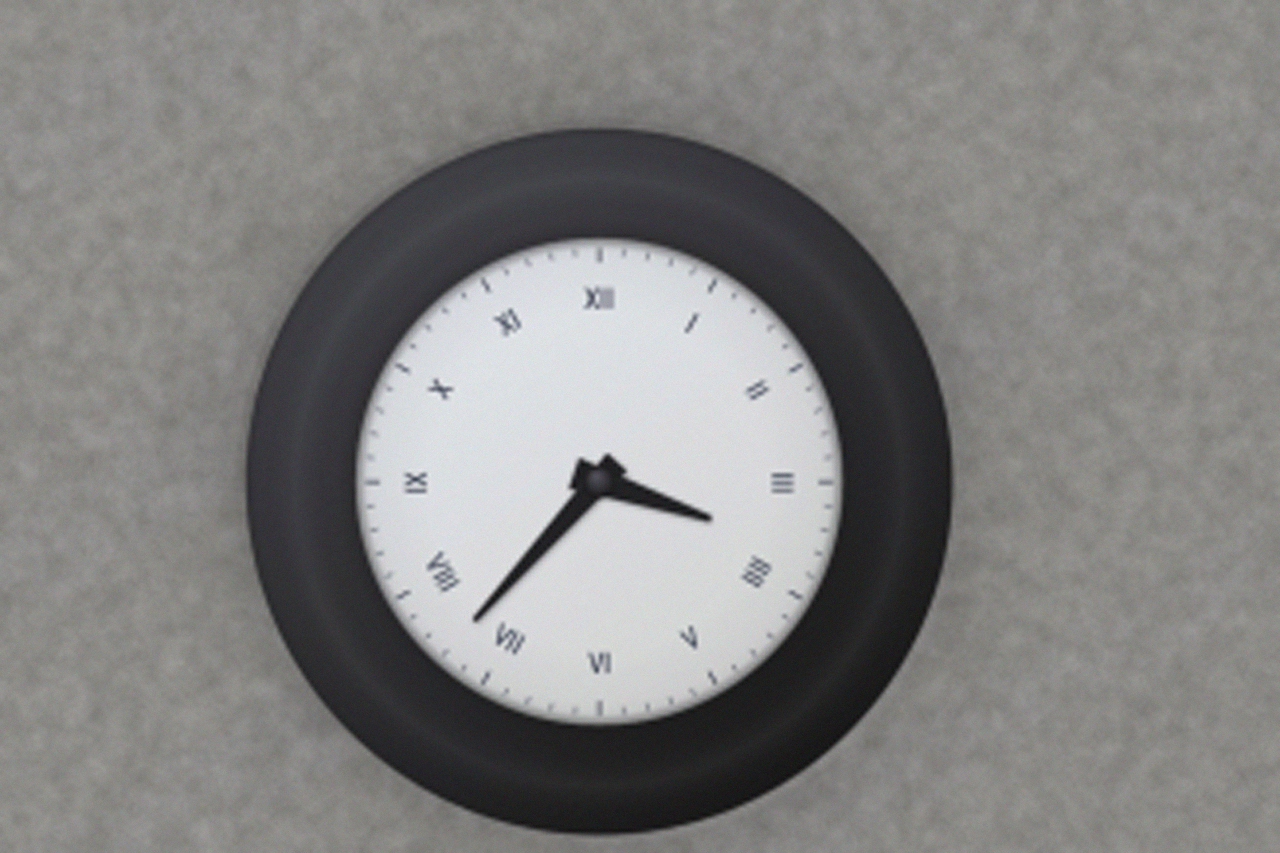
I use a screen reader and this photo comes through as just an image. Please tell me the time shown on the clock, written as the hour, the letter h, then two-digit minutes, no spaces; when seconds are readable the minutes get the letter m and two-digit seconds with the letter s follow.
3h37
